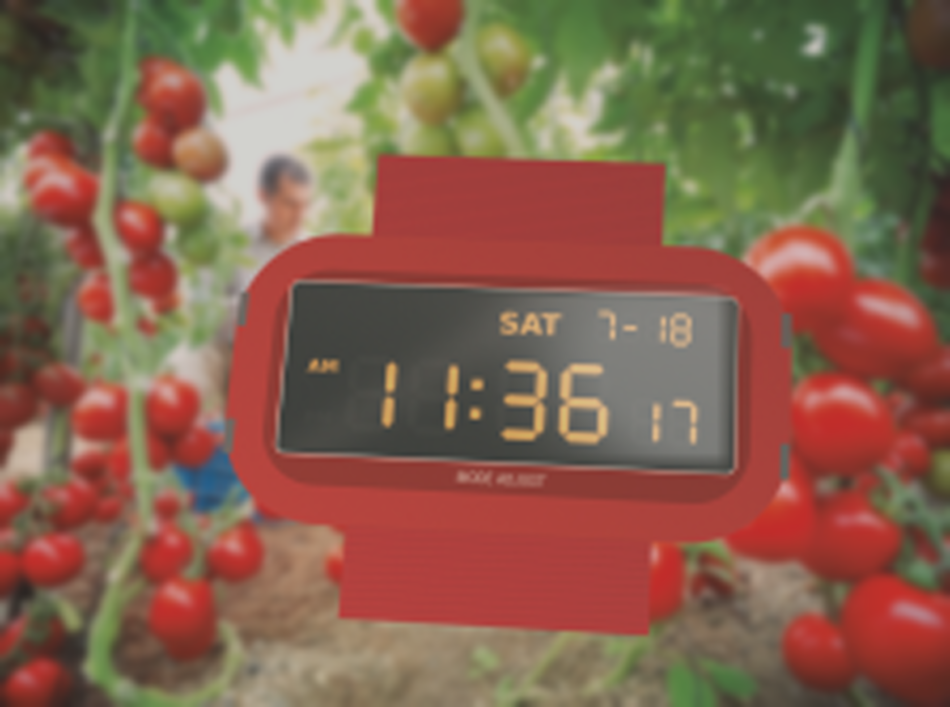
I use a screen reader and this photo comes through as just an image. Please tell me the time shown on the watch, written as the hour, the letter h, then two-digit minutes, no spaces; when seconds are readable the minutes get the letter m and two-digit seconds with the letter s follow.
11h36m17s
